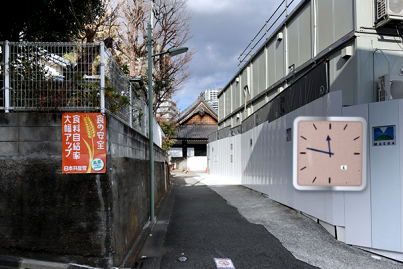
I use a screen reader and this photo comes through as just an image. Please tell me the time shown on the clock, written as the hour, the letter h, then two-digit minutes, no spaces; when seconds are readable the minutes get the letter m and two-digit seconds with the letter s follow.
11h47
